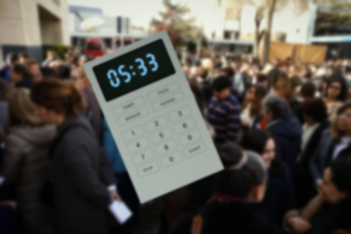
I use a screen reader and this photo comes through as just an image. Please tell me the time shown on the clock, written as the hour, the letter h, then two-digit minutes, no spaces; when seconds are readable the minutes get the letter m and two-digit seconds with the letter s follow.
5h33
